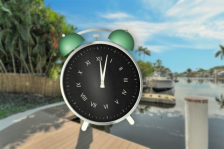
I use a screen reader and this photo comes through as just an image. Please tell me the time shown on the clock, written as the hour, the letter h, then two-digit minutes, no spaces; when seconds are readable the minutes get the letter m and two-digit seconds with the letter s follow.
12h03
